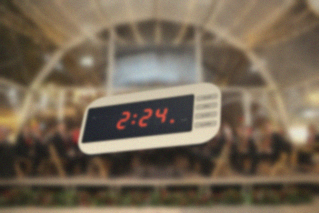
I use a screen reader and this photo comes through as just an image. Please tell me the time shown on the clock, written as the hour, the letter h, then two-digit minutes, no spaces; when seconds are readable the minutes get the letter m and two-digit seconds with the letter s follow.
2h24
